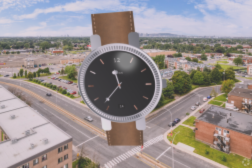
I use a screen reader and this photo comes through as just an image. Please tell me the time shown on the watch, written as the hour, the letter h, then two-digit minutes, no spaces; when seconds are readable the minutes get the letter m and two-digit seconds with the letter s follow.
11h37
